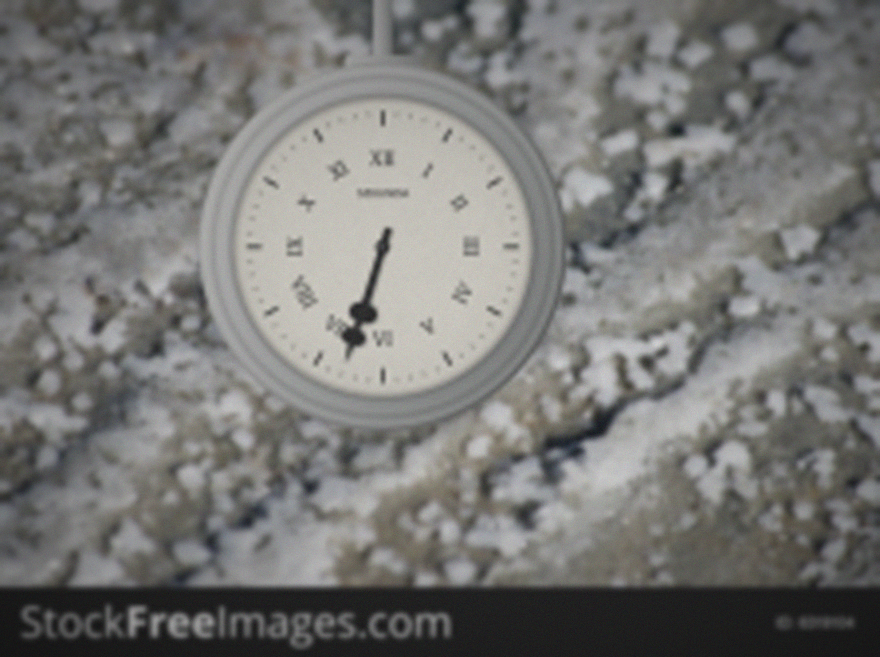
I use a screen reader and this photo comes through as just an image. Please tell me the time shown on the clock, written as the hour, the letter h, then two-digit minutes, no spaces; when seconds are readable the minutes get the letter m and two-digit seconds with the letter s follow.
6h33
